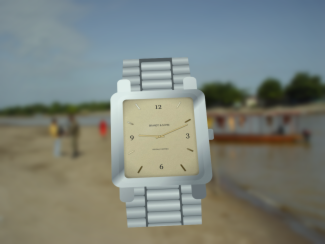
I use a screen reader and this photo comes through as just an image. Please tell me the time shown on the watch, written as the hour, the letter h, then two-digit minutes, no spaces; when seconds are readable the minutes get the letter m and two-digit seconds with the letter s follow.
9h11
